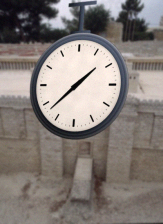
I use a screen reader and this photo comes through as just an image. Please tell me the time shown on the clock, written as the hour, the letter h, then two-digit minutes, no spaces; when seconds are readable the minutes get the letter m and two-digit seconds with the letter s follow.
1h38
